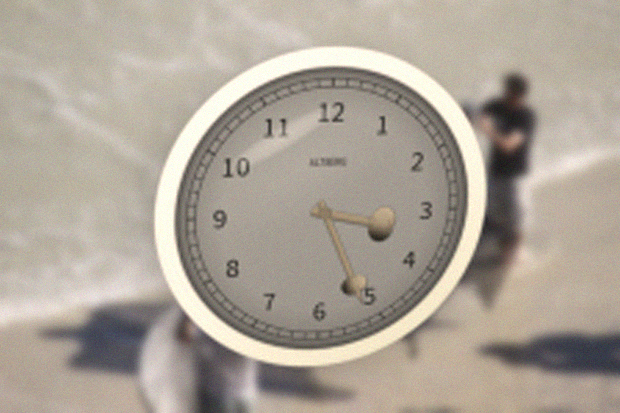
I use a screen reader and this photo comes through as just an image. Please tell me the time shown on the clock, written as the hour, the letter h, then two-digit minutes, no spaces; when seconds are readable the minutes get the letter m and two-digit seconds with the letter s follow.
3h26
